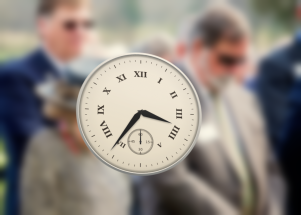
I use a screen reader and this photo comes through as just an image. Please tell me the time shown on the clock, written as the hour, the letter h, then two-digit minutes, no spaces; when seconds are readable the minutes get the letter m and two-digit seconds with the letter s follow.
3h36
